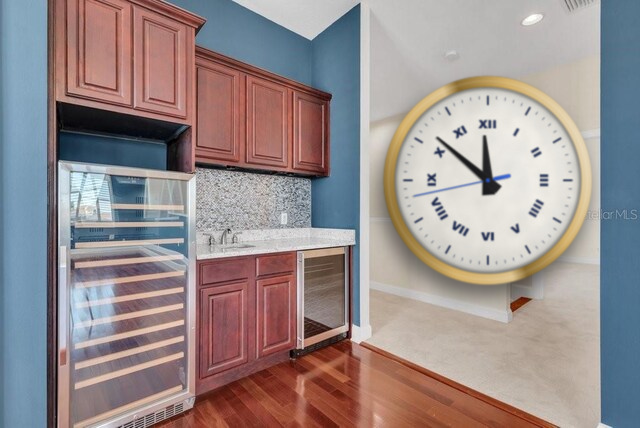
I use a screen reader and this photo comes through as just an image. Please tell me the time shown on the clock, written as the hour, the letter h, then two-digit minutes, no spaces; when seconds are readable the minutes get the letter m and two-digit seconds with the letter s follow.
11h51m43s
